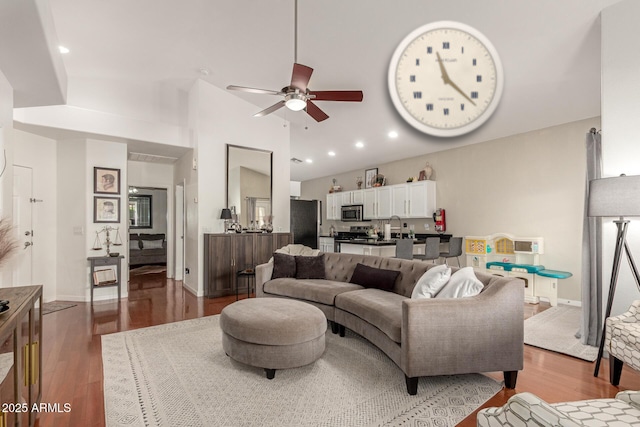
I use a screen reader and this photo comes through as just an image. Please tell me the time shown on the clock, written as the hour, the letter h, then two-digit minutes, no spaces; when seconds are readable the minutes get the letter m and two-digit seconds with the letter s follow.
11h22
